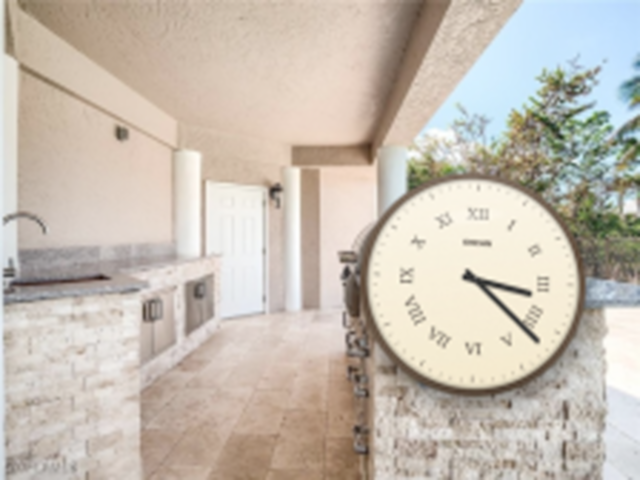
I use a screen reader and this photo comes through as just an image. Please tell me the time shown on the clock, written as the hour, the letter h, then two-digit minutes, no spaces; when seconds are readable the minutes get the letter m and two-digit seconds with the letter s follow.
3h22
